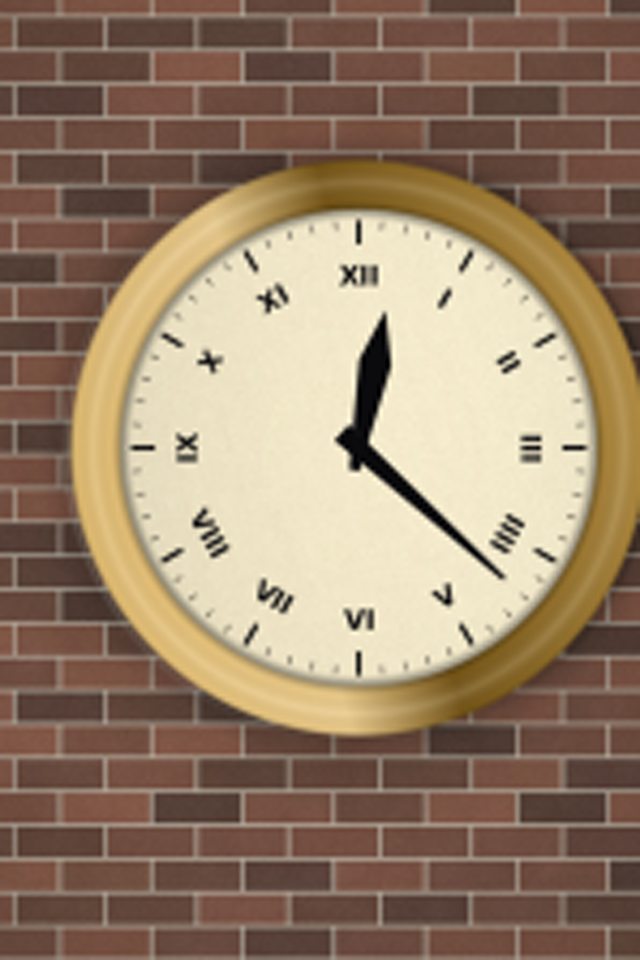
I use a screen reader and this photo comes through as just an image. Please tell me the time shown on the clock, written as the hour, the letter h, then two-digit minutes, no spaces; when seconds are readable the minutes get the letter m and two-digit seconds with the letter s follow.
12h22
